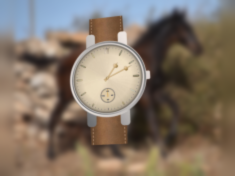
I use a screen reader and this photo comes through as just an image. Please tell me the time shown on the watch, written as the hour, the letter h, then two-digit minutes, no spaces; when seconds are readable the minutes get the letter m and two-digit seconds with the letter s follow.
1h11
